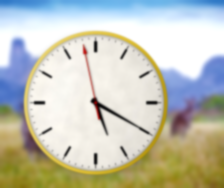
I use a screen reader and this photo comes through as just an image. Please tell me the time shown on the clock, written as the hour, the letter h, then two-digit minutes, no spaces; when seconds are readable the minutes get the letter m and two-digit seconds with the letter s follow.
5h19m58s
